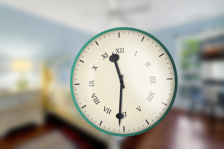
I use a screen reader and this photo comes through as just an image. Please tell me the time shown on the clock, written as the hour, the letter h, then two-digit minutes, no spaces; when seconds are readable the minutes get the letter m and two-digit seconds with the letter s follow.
11h31
